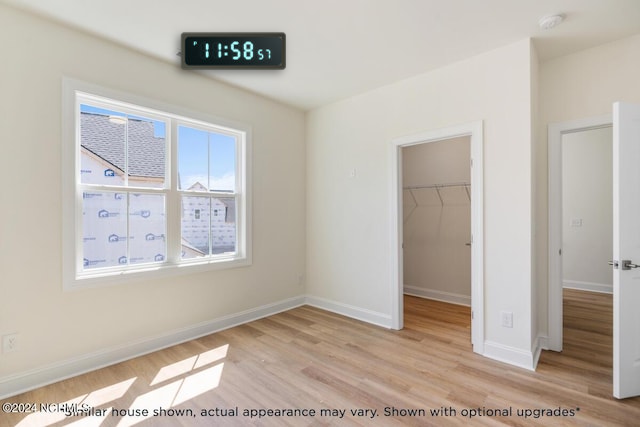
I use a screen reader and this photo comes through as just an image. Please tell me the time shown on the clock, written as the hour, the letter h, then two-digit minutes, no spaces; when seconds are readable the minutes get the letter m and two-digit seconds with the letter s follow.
11h58m57s
